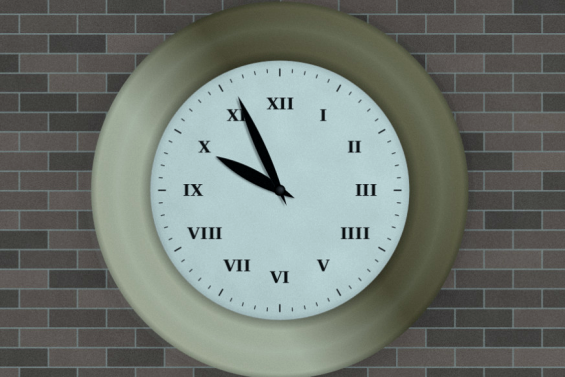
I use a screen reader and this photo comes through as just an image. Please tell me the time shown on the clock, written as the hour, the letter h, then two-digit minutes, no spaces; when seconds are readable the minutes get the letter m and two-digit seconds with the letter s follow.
9h56
